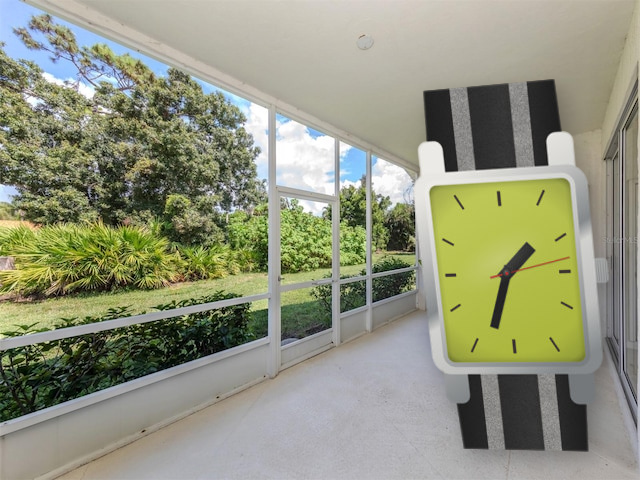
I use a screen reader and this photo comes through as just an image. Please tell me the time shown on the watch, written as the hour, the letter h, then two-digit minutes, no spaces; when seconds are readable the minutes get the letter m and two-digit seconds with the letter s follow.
1h33m13s
